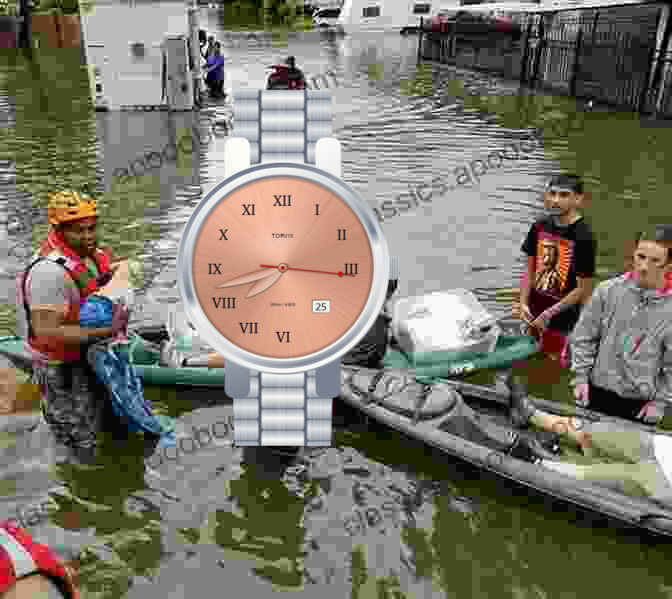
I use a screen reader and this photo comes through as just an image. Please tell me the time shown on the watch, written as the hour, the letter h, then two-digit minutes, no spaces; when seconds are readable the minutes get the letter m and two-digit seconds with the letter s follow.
7h42m16s
